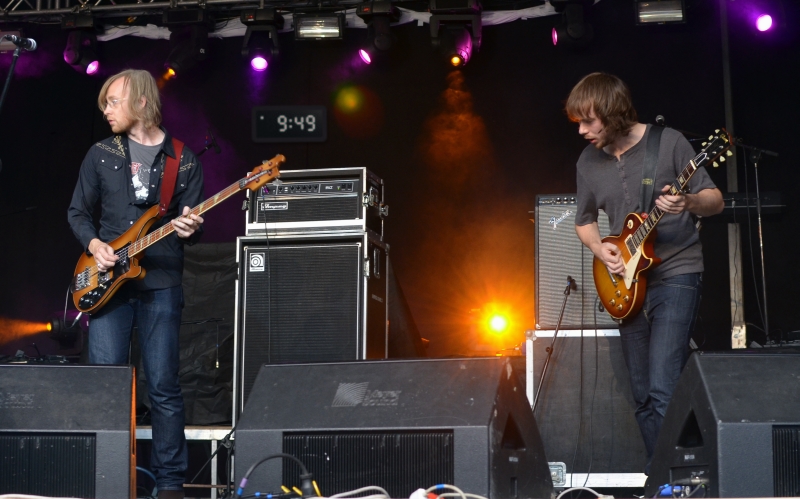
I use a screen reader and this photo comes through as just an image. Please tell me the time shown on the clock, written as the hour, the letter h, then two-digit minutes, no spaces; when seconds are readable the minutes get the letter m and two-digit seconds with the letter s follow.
9h49
